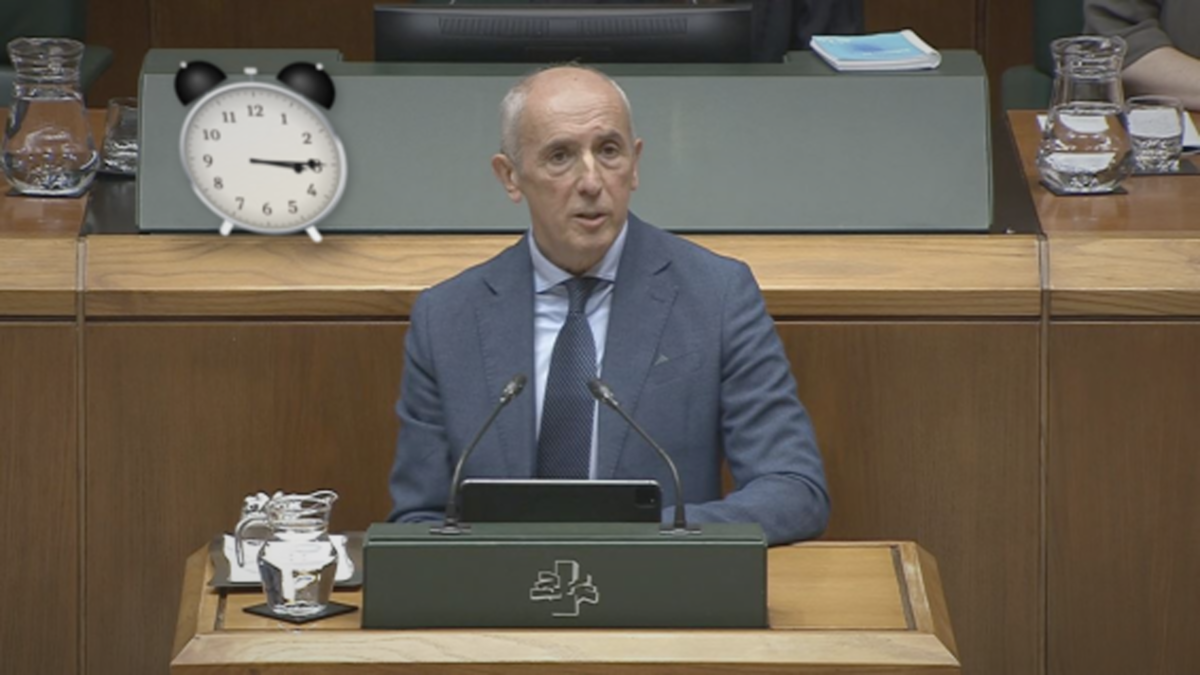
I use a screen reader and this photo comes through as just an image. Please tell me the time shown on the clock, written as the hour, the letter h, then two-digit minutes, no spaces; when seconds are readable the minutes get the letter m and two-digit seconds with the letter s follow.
3h15
